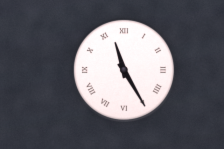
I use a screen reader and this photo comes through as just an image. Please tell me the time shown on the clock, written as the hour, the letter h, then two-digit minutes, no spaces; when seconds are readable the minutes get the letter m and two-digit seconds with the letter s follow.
11h25
